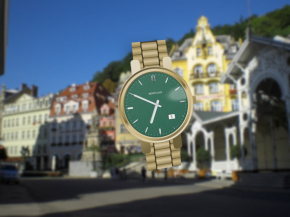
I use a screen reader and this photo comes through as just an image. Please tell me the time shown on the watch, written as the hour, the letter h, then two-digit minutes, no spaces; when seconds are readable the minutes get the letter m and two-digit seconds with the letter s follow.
6h50
